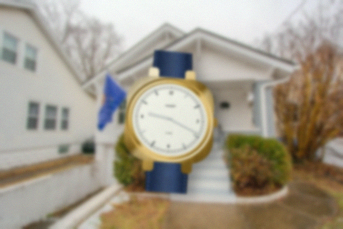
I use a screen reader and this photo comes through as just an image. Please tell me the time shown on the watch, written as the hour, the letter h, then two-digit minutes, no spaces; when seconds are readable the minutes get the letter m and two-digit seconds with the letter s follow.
9h19
